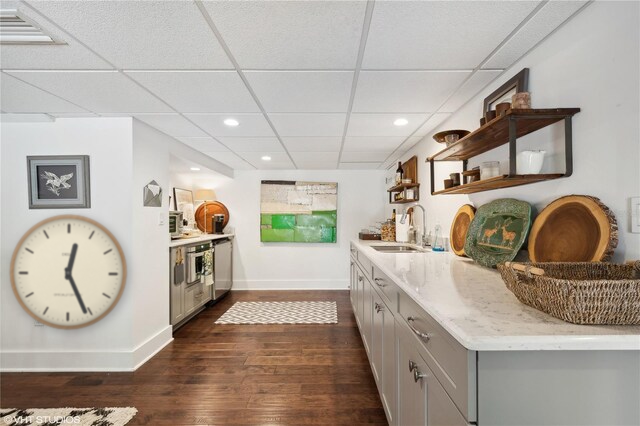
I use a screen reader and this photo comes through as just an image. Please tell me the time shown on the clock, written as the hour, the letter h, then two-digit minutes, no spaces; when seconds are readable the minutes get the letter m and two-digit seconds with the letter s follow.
12h26
